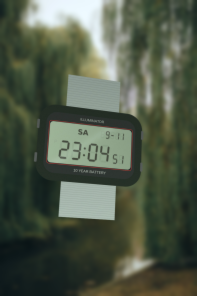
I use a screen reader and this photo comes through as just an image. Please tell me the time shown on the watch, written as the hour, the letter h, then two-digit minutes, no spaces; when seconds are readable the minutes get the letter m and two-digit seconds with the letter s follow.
23h04m51s
